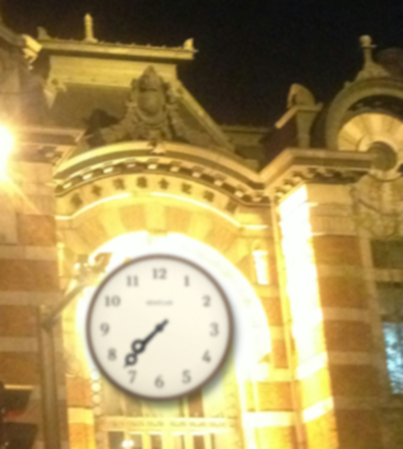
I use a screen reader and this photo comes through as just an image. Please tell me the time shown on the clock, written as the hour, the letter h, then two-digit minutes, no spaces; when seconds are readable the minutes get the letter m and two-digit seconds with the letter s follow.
7h37
